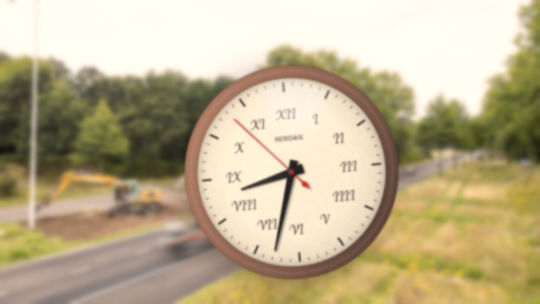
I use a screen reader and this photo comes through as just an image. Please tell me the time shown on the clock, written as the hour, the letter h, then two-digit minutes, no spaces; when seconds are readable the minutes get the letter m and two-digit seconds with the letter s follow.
8h32m53s
